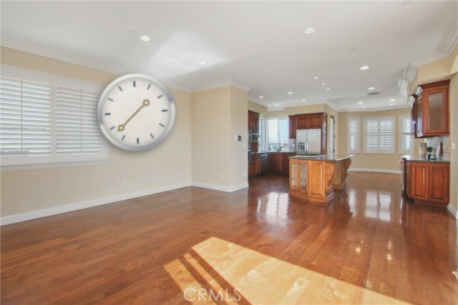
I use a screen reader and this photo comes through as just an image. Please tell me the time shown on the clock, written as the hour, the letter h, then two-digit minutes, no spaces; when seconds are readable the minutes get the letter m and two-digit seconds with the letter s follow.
1h38
